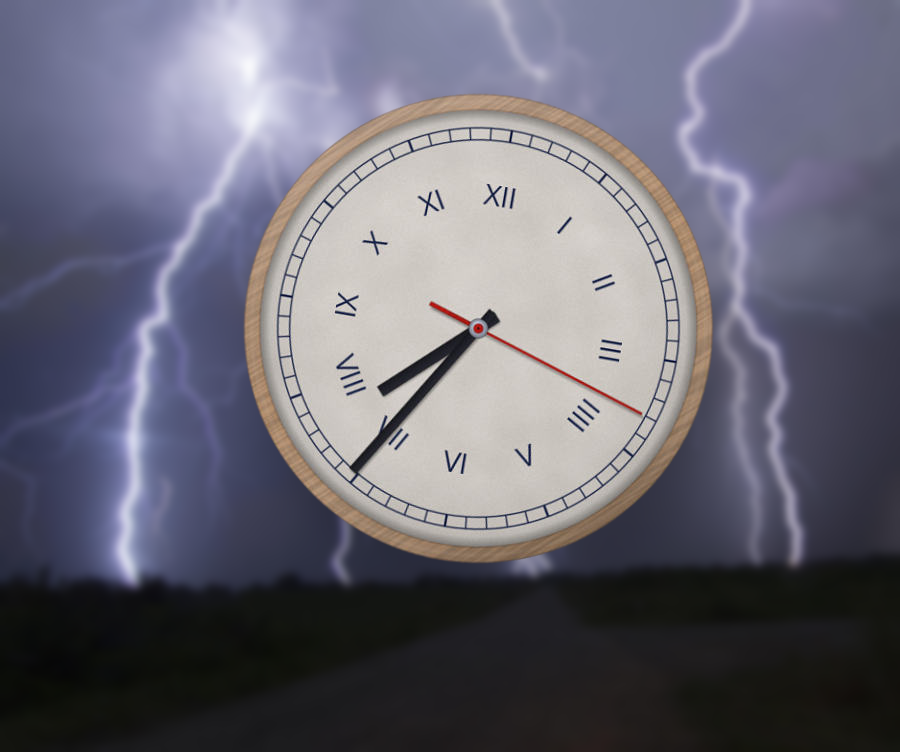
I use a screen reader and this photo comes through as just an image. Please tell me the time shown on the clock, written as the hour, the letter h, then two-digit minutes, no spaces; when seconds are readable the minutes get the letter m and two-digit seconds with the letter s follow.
7h35m18s
